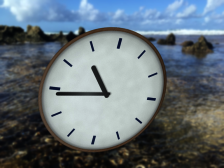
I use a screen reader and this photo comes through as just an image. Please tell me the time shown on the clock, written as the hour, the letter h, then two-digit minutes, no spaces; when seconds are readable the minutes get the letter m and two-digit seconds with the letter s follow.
10h44
